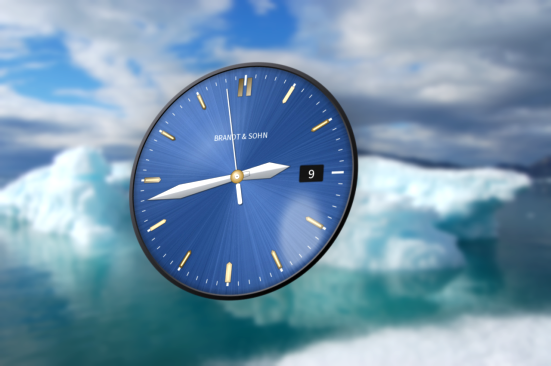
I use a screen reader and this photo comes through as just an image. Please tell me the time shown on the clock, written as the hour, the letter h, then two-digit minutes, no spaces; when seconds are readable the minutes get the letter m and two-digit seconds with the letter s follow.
2h42m58s
